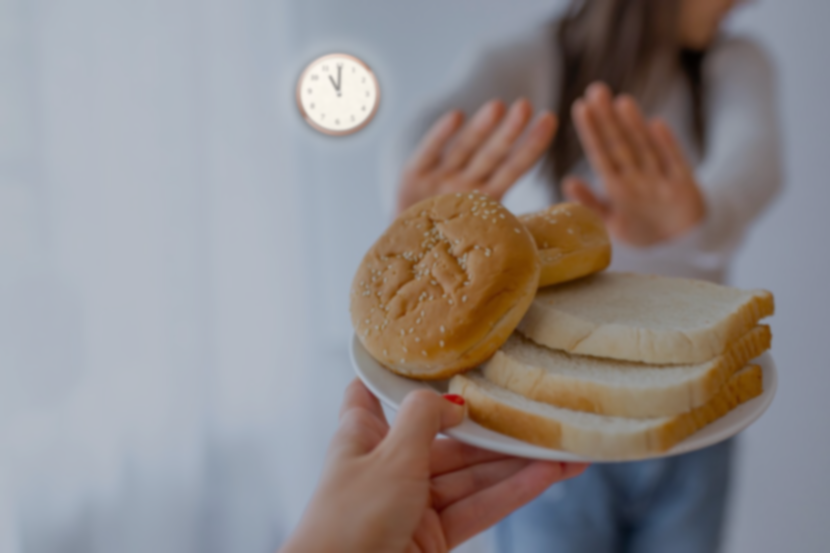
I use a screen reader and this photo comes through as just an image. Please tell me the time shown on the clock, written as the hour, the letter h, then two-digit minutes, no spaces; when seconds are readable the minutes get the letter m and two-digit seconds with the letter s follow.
11h00
